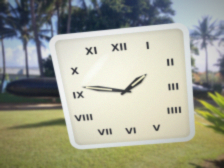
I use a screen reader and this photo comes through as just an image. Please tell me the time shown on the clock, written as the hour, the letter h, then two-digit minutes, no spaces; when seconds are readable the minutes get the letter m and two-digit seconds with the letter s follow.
1h47
